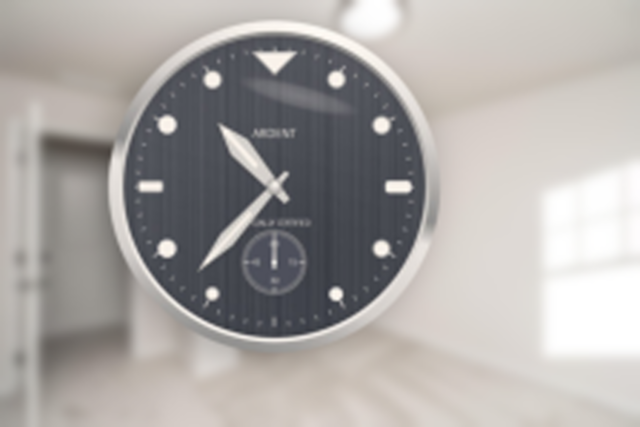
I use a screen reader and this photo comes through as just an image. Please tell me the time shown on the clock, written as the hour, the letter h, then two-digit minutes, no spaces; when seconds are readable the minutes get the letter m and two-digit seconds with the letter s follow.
10h37
